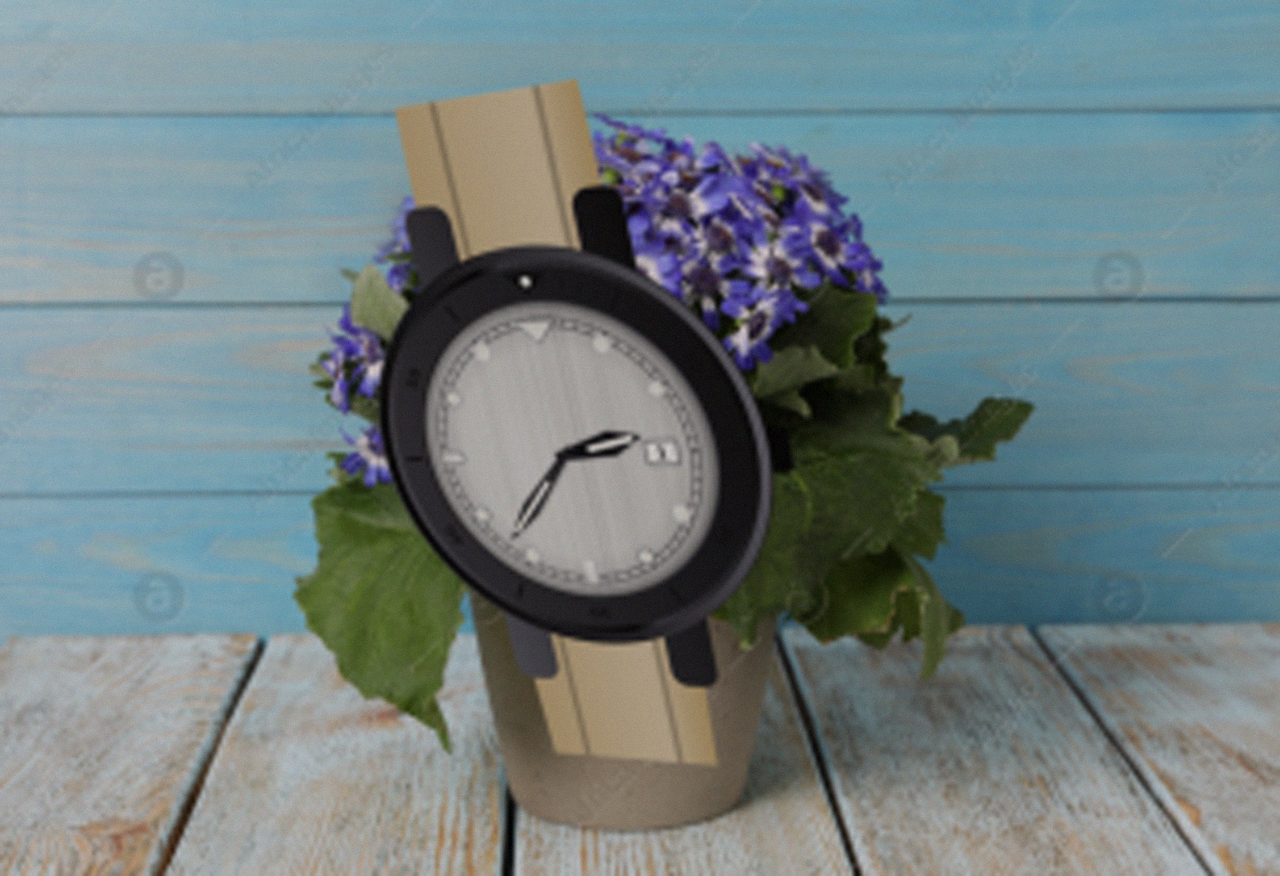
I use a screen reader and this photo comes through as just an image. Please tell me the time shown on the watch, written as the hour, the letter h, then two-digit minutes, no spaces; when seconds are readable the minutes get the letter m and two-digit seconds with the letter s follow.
2h37
